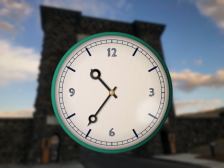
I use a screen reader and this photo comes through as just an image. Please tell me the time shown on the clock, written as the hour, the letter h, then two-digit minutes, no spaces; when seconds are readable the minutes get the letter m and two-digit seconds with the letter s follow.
10h36
